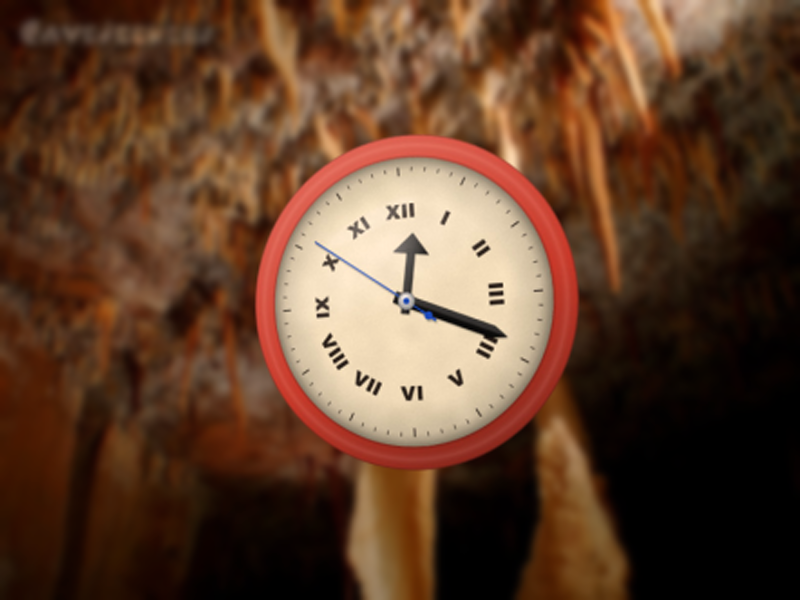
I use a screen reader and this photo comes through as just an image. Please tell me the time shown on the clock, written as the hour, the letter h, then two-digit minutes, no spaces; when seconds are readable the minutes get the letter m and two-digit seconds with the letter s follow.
12h18m51s
